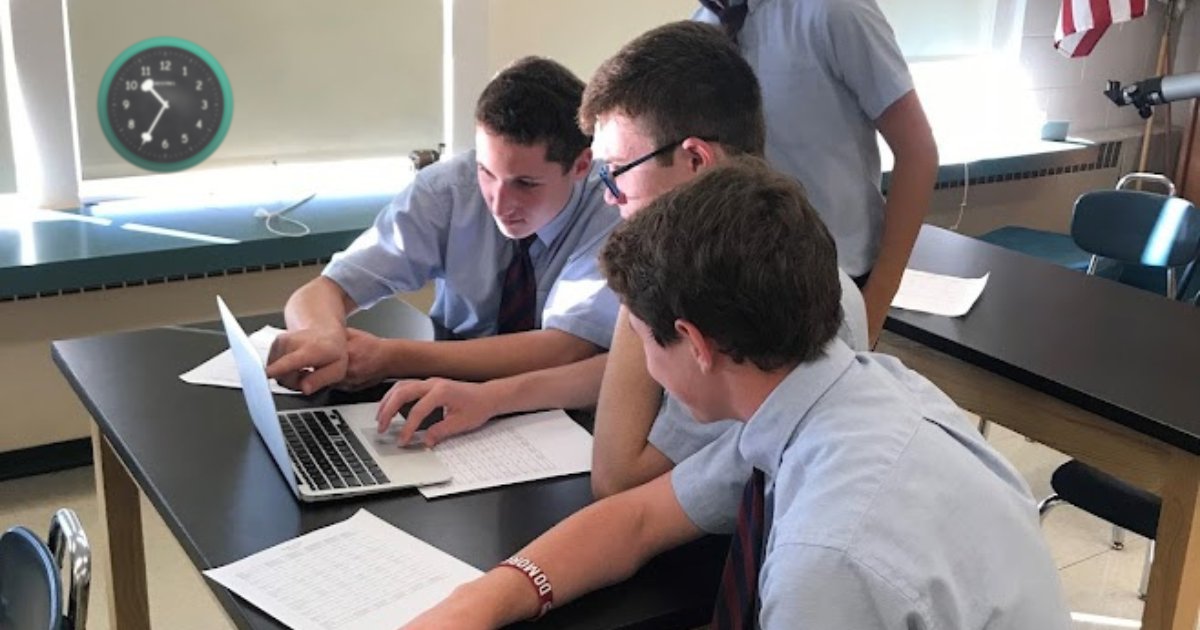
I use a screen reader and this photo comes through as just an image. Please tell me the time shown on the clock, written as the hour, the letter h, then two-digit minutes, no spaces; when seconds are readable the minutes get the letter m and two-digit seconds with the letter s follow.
10h35
